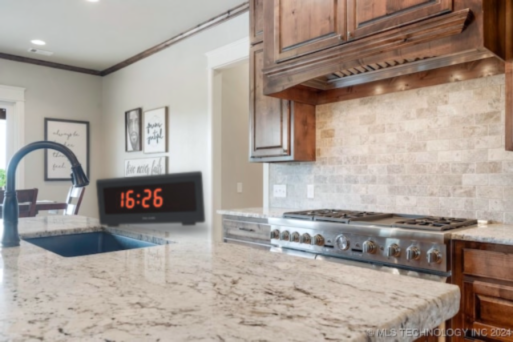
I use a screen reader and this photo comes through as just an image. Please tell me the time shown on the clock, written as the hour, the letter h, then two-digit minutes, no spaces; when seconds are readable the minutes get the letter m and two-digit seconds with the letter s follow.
16h26
